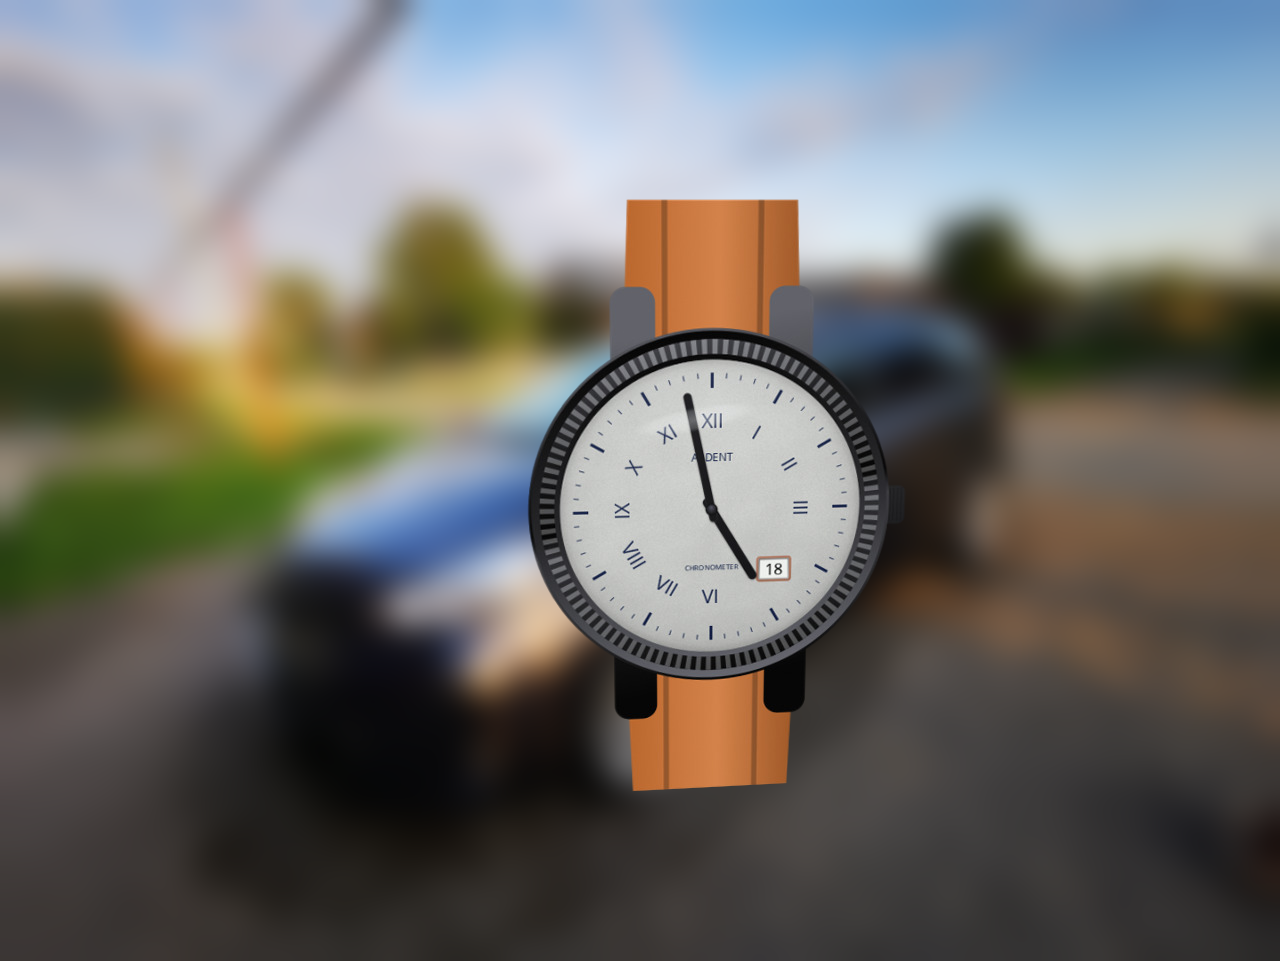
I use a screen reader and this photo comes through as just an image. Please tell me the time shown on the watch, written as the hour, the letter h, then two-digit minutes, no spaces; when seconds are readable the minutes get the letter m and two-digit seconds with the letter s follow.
4h58
